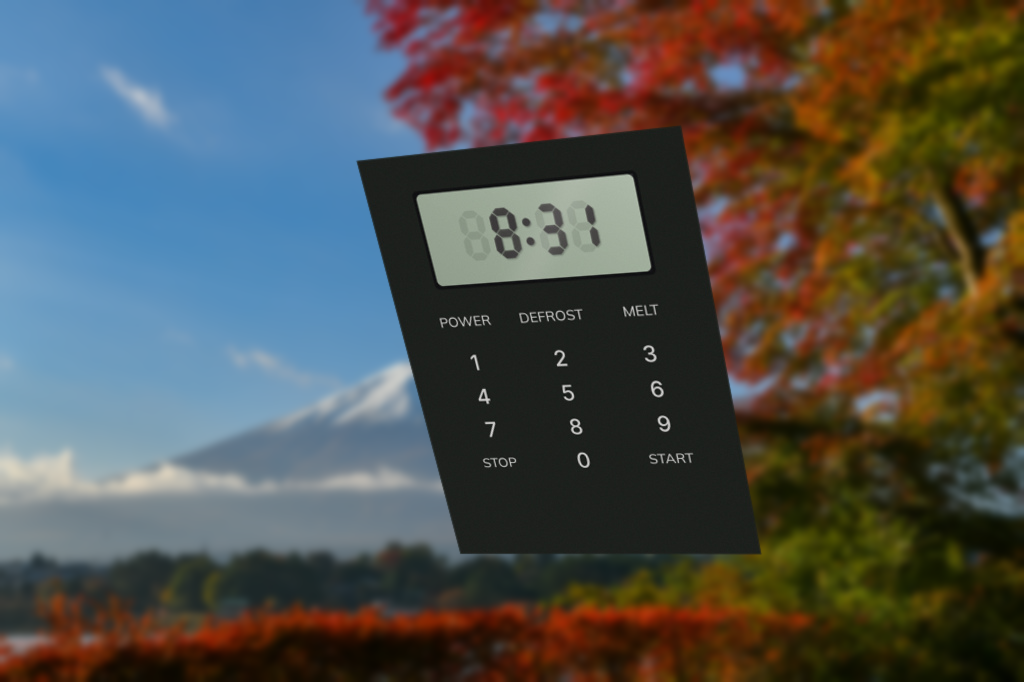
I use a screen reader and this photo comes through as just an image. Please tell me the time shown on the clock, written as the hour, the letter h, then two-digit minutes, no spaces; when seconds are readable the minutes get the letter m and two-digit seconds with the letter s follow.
8h31
